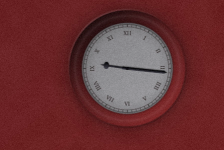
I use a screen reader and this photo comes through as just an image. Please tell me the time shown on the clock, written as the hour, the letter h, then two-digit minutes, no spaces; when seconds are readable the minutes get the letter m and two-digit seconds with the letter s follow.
9h16
